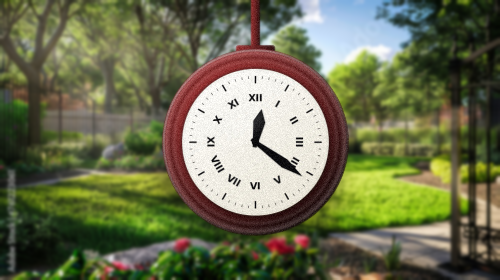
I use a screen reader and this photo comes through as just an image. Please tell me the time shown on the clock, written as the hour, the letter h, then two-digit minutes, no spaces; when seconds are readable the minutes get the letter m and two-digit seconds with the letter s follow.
12h21
